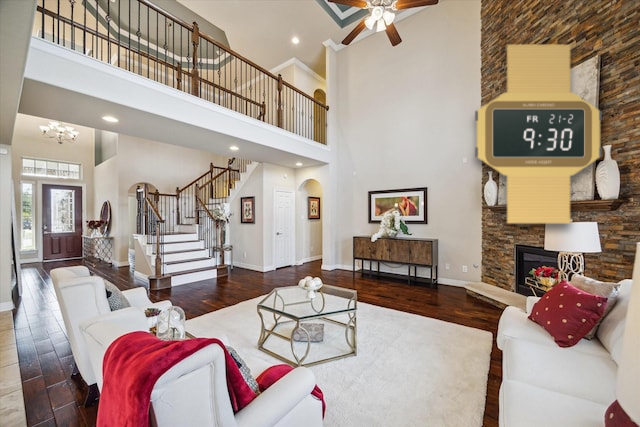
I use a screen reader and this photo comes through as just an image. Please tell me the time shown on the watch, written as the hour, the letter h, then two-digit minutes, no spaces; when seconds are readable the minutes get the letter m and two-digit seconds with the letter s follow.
9h30
